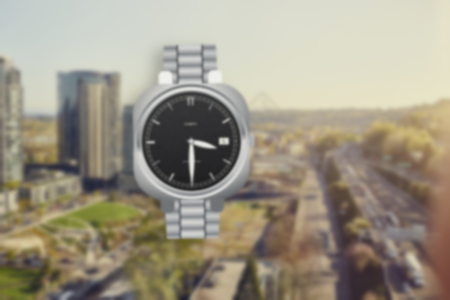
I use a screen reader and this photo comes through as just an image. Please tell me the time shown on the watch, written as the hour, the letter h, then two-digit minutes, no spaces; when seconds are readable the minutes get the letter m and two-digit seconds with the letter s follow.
3h30
